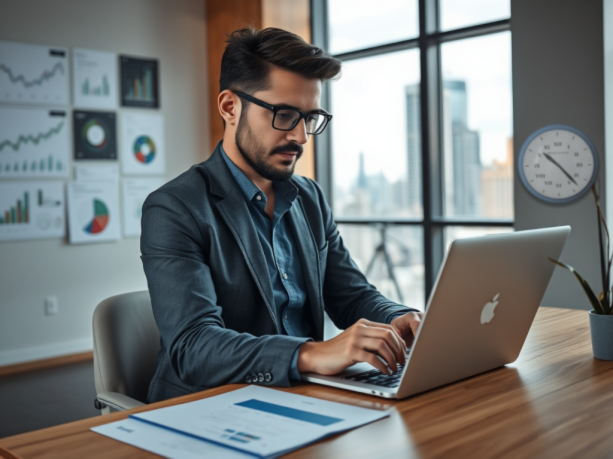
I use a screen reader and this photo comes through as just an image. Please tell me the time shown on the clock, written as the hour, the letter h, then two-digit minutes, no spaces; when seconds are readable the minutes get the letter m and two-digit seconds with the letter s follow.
10h23
